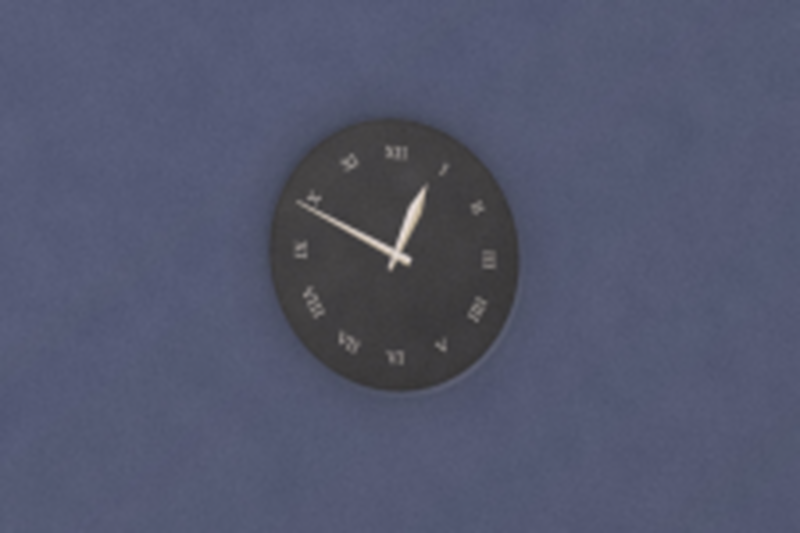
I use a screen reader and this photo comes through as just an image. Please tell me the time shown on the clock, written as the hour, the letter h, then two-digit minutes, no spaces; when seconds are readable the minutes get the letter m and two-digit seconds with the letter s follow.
12h49
